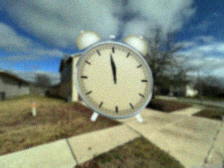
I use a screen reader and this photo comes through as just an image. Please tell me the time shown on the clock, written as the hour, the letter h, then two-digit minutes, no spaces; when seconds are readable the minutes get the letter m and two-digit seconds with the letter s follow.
11h59
